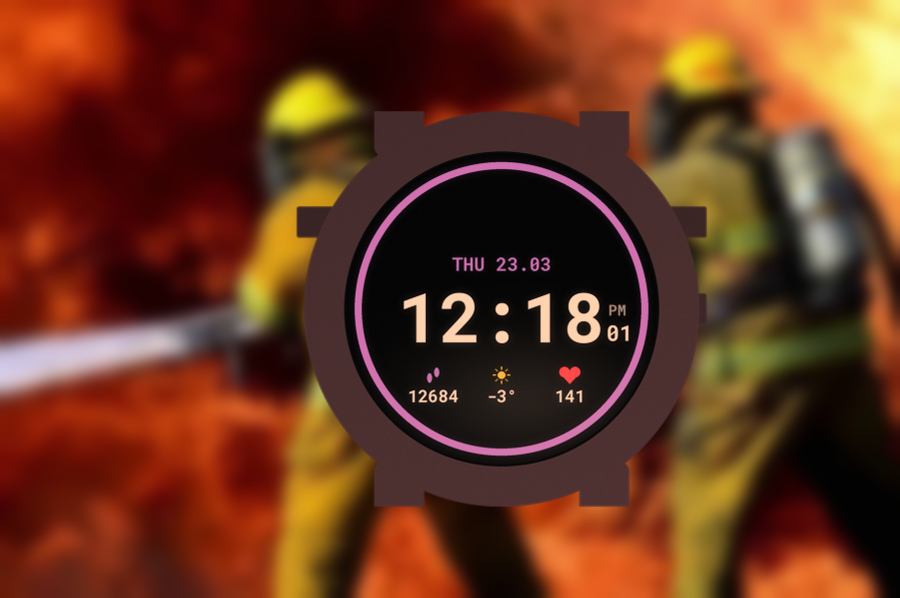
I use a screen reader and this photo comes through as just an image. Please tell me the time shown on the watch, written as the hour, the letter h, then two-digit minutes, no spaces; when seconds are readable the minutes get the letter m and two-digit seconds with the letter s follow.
12h18m01s
